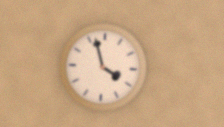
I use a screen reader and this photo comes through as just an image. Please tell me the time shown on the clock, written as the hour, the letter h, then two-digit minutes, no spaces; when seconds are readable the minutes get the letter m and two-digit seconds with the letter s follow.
3h57
